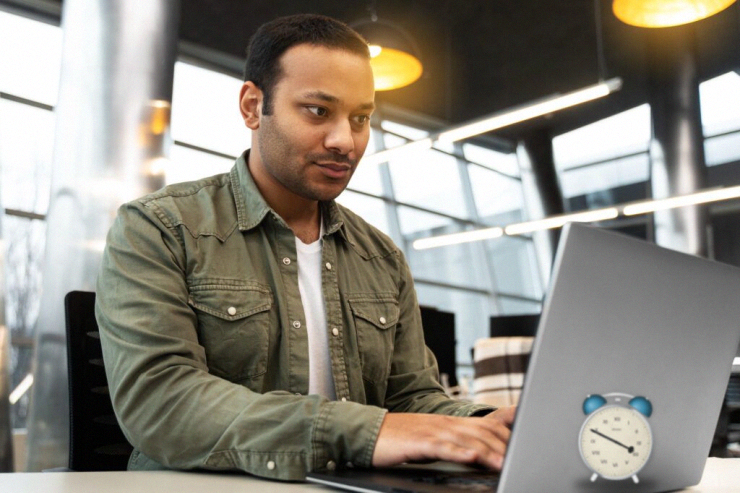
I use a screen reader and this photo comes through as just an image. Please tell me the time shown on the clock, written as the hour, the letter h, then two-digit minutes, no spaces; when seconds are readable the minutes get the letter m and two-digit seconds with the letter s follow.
3h49
